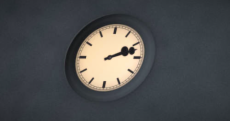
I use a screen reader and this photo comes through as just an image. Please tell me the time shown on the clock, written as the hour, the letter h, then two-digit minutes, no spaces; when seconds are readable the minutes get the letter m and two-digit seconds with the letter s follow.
2h12
